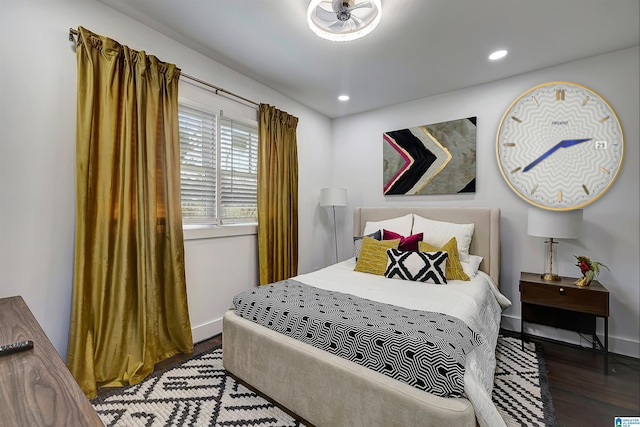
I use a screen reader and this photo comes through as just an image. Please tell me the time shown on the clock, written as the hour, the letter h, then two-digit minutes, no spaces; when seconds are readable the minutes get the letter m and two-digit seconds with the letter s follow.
2h39
